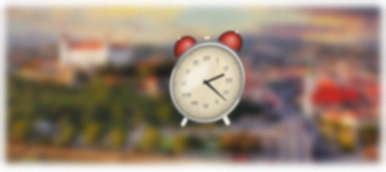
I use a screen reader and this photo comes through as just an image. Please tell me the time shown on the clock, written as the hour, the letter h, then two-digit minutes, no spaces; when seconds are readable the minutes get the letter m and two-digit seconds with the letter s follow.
2h22
